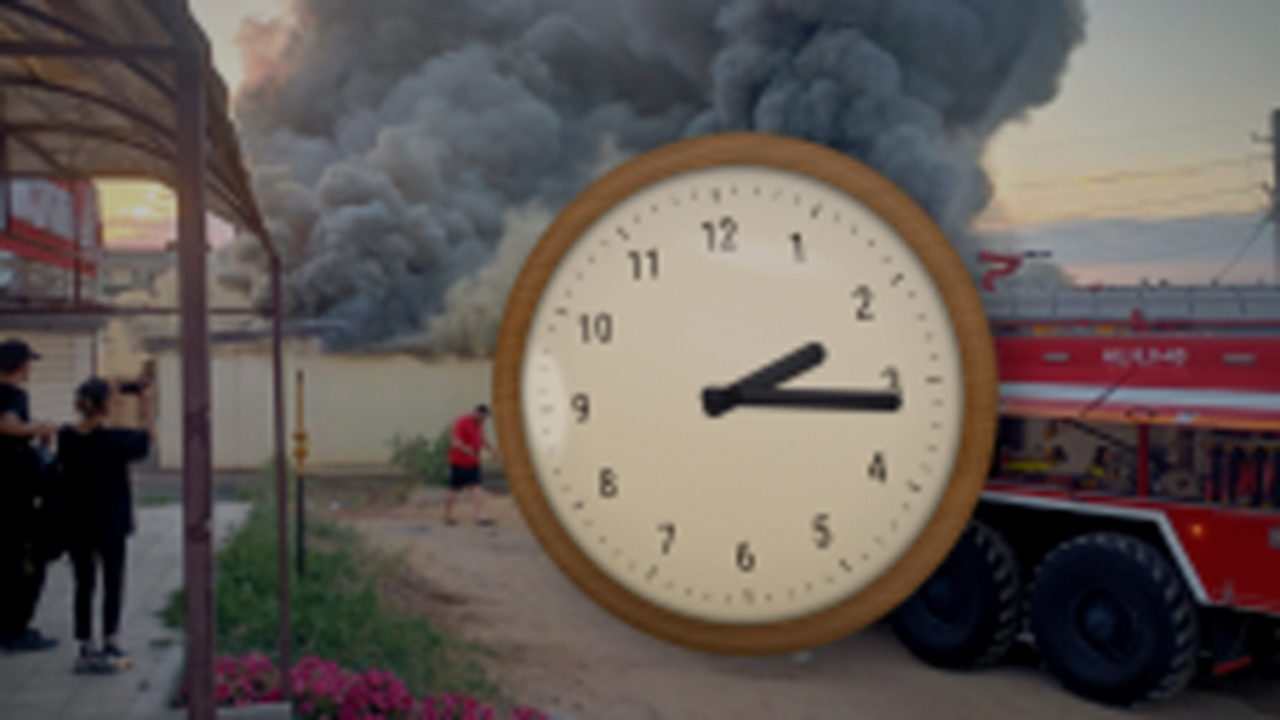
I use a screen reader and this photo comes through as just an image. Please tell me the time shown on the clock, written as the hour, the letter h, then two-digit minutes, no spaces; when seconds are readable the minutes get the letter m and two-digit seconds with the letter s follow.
2h16
